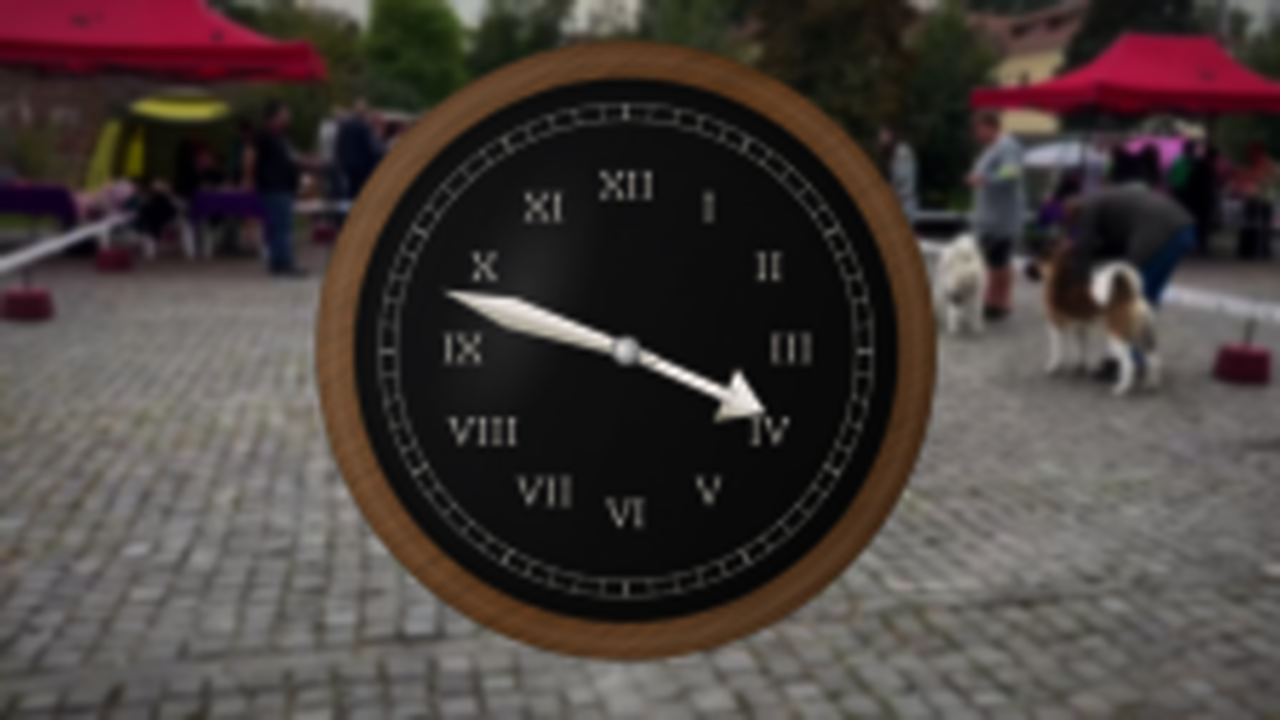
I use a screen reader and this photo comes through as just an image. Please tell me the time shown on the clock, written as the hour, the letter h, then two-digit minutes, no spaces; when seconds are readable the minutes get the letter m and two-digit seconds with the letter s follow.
3h48
